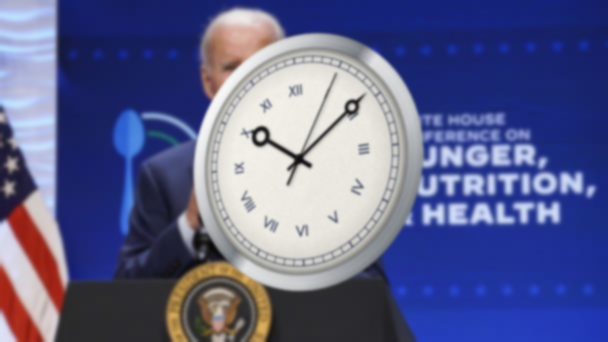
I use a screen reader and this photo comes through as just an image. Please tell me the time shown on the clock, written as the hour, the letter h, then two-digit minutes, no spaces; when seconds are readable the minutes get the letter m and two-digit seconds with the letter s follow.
10h09m05s
